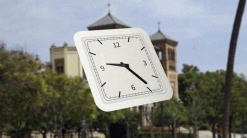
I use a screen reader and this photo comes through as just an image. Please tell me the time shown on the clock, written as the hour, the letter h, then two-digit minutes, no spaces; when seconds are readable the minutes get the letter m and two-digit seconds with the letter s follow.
9h24
